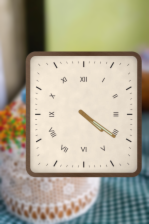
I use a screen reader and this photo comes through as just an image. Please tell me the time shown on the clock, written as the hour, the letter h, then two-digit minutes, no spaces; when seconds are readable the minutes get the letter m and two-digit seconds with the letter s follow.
4h21
